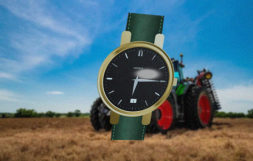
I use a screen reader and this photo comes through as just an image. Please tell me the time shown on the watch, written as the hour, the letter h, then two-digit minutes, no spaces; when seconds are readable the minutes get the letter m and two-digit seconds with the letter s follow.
6h15
